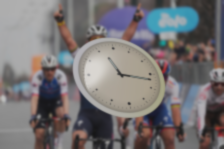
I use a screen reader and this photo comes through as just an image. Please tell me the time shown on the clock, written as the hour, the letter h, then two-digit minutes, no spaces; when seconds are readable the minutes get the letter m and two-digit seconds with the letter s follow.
11h17
